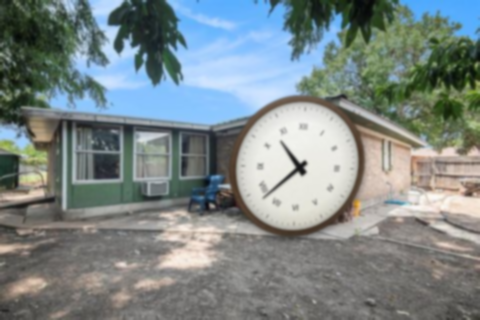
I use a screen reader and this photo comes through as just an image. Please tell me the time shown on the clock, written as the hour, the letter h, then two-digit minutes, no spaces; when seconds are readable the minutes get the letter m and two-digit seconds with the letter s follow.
10h38
